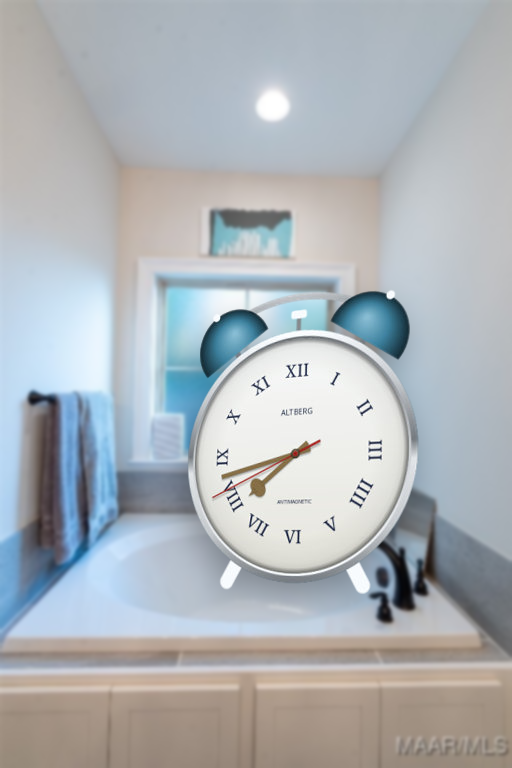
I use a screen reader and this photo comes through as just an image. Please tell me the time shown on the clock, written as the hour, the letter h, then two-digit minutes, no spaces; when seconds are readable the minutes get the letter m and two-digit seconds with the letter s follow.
7h42m41s
